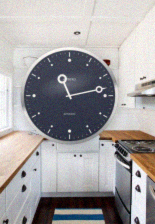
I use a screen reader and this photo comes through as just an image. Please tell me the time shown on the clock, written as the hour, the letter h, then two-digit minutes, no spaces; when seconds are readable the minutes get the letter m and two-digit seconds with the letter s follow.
11h13
